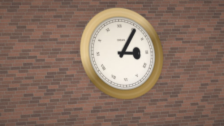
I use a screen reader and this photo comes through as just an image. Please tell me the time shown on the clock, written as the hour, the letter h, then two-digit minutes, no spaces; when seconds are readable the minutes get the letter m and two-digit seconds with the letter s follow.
3h06
